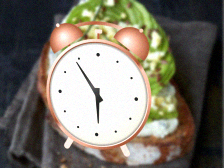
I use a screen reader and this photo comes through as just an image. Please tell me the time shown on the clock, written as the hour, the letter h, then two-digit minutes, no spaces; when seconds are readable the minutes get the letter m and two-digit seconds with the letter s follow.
5h54
